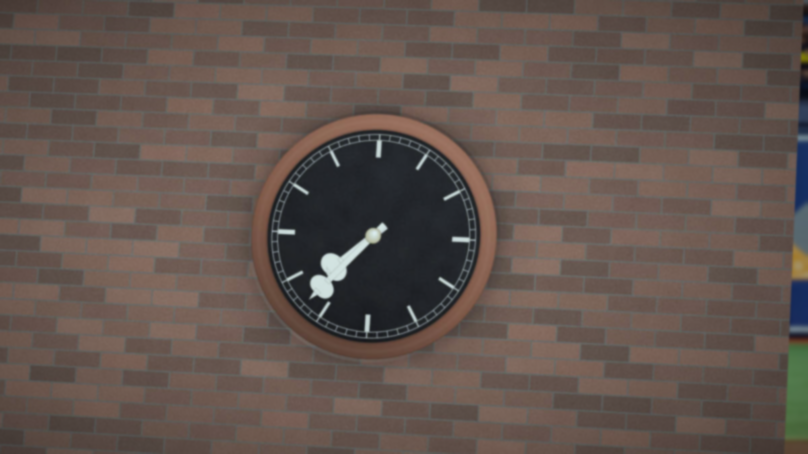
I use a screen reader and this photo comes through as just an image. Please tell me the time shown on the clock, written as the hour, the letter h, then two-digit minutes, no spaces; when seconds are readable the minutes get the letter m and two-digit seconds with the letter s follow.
7h37
